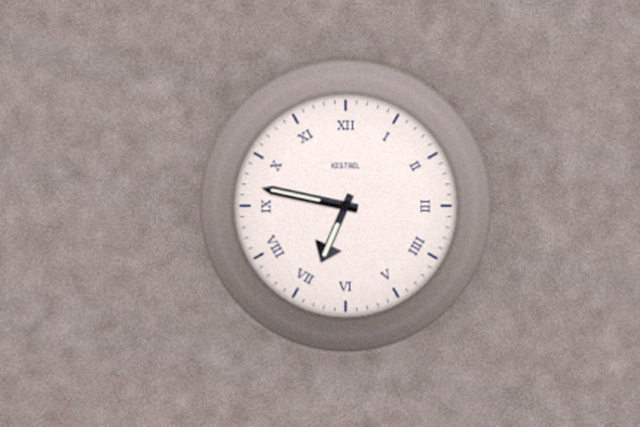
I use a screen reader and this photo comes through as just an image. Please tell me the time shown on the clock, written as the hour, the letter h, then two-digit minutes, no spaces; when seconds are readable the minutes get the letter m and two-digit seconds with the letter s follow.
6h47
